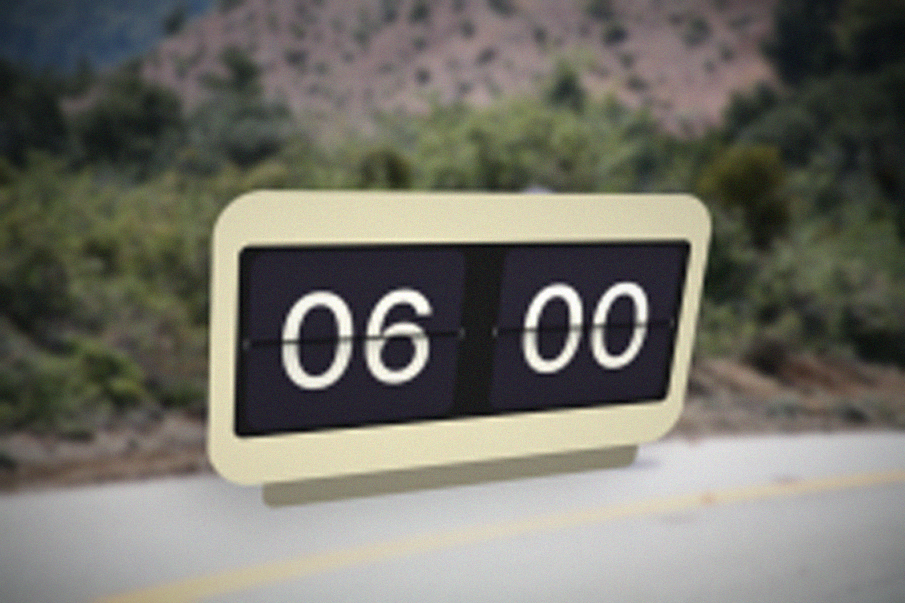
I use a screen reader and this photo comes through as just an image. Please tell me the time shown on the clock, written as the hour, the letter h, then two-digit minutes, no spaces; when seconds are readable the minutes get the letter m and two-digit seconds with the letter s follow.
6h00
